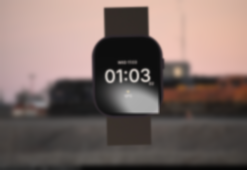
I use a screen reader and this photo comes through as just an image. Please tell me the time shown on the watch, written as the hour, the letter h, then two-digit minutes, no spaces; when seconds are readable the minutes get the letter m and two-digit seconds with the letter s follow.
1h03
